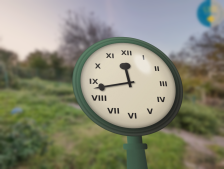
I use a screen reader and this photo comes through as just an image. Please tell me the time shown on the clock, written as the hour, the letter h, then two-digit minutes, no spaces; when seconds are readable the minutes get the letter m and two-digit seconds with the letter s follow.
11h43
